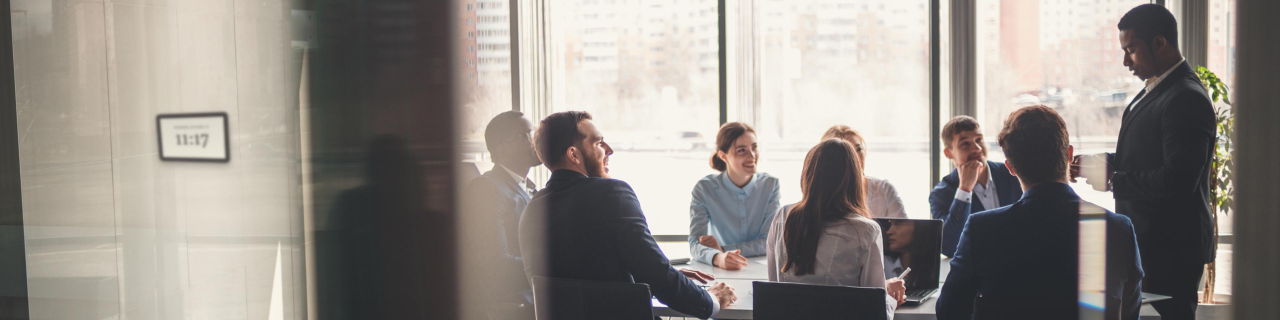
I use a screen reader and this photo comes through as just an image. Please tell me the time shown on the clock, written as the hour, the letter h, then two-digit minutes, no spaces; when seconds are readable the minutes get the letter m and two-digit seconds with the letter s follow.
11h17
